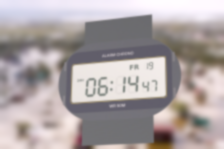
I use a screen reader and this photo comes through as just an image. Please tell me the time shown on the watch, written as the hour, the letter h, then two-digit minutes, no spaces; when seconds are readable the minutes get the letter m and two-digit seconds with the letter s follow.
6h14m47s
